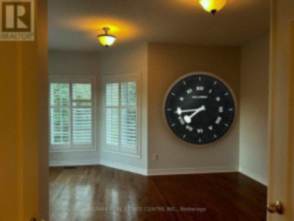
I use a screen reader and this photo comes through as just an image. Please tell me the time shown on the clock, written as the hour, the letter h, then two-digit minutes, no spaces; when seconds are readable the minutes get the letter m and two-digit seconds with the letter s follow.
7h44
